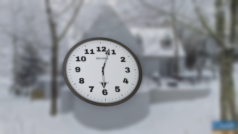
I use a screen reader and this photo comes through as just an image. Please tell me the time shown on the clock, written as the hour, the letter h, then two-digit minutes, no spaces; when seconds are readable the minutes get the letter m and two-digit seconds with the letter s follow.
6h03
